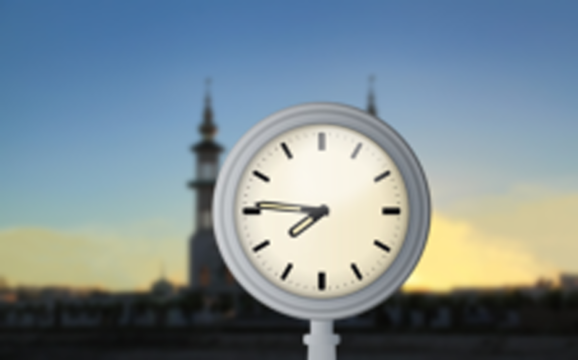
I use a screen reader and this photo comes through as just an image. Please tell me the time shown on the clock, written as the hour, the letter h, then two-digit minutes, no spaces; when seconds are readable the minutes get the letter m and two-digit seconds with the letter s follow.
7h46
